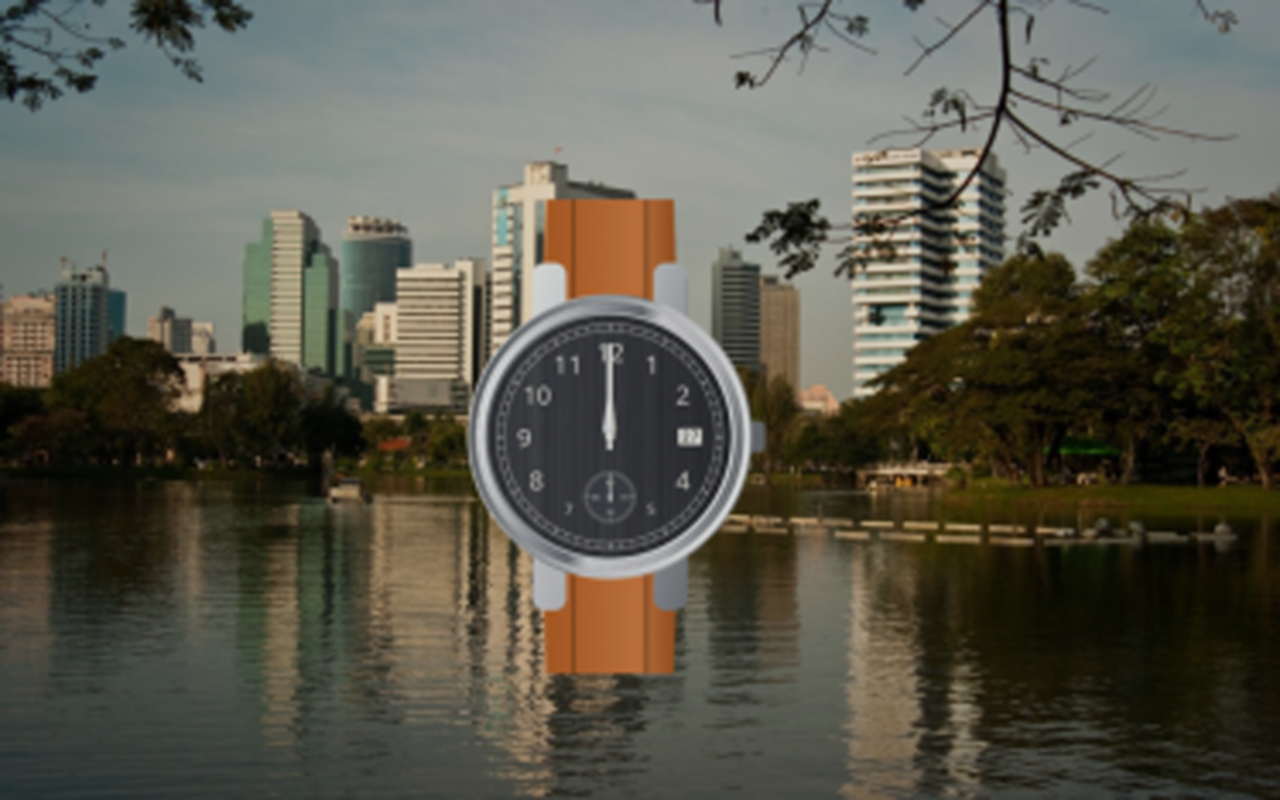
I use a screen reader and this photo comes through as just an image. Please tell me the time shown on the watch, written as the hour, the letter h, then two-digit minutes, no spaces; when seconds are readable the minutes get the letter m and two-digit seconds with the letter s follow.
12h00
